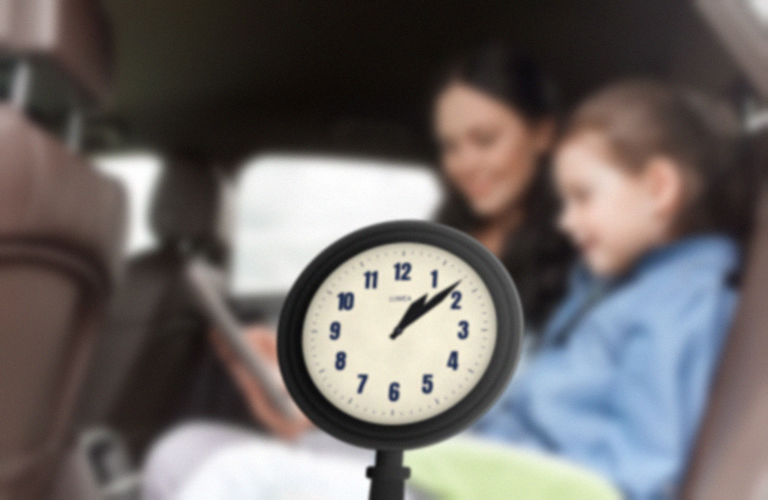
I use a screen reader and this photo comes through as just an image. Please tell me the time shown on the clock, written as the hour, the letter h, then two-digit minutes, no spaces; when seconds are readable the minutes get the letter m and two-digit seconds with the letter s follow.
1h08
